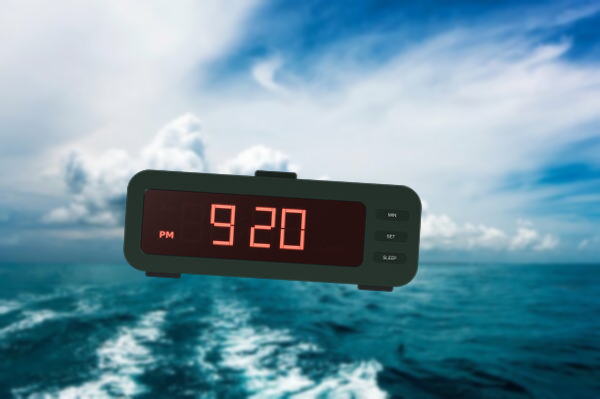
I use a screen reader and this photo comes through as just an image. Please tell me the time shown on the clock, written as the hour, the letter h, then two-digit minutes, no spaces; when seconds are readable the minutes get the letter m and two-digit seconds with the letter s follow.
9h20
